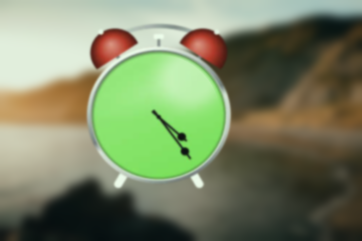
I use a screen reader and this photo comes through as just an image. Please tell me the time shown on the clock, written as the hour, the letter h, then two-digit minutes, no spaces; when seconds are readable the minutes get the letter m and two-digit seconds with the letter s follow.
4h24
